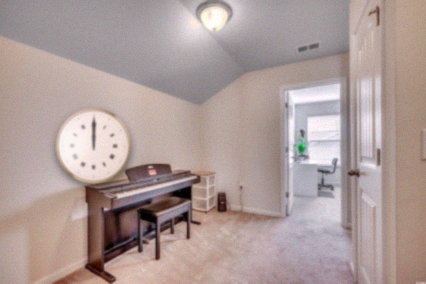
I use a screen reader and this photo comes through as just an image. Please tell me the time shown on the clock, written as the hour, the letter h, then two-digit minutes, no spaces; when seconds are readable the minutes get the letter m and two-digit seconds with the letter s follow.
12h00
